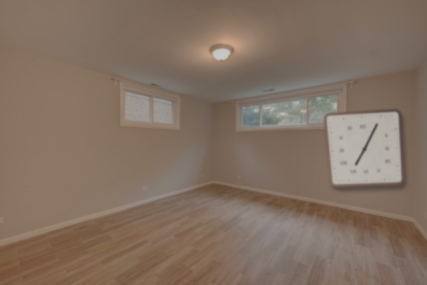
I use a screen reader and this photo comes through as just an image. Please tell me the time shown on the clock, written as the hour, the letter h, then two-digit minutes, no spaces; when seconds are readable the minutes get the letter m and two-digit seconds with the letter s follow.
7h05
